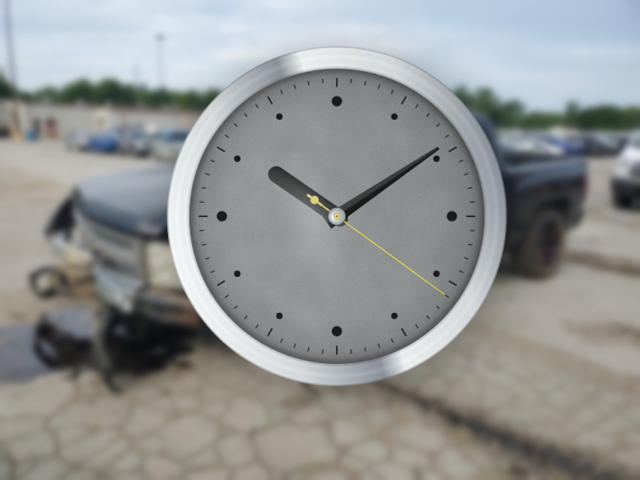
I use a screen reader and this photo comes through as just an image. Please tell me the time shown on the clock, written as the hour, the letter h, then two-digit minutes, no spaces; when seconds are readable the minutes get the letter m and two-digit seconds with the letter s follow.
10h09m21s
